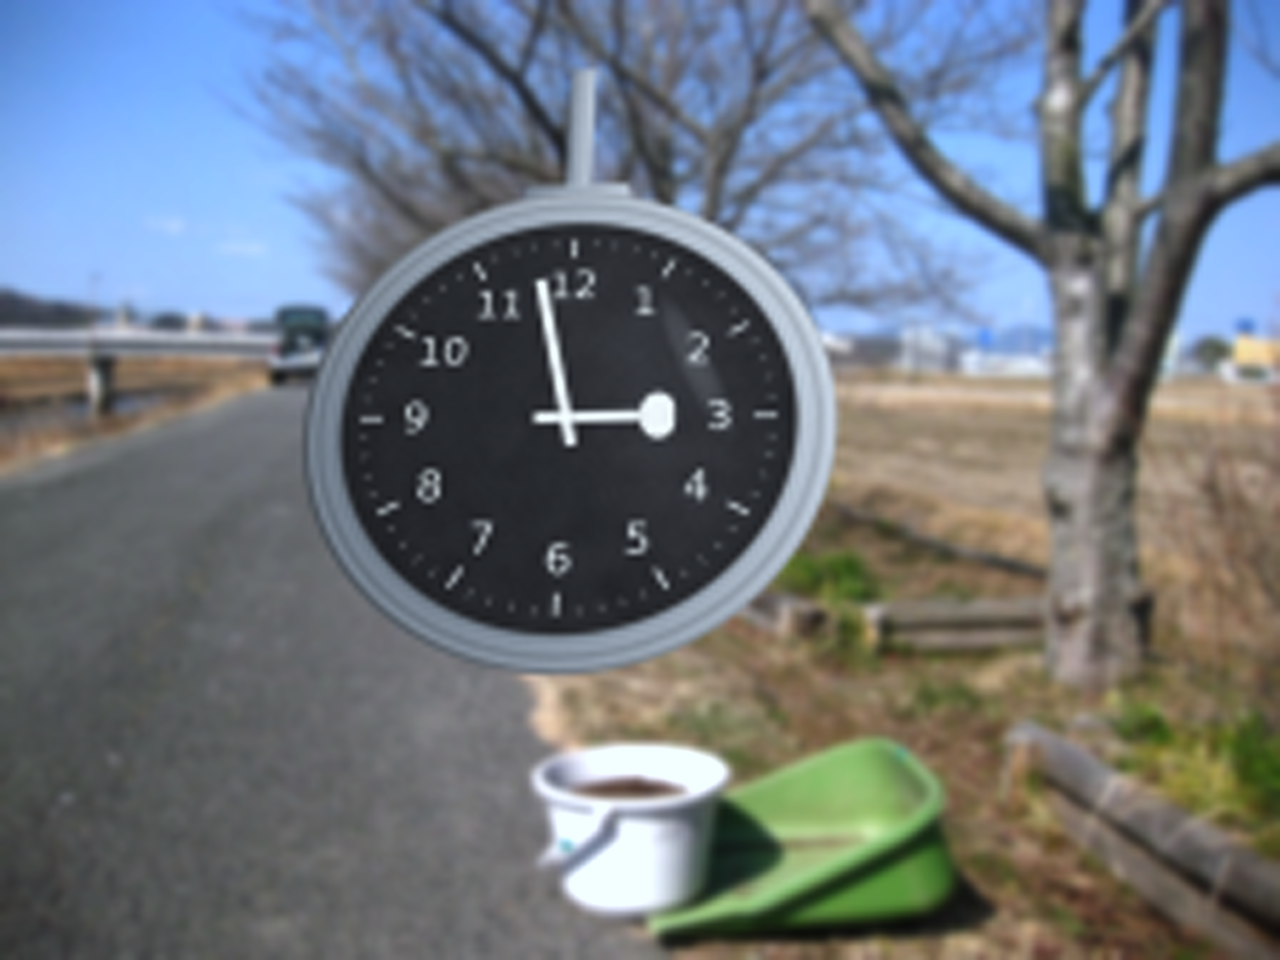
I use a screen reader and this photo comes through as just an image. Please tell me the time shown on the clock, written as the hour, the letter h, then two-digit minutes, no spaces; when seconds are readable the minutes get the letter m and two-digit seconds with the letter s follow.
2h58
